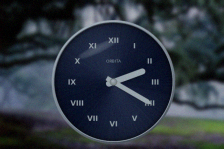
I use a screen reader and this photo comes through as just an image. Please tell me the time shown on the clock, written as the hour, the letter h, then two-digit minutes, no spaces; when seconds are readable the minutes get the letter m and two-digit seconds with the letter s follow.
2h20
